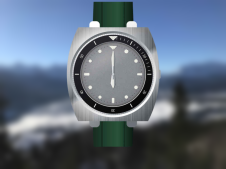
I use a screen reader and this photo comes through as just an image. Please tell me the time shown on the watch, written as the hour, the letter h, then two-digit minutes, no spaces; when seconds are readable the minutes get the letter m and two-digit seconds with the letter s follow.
6h00
